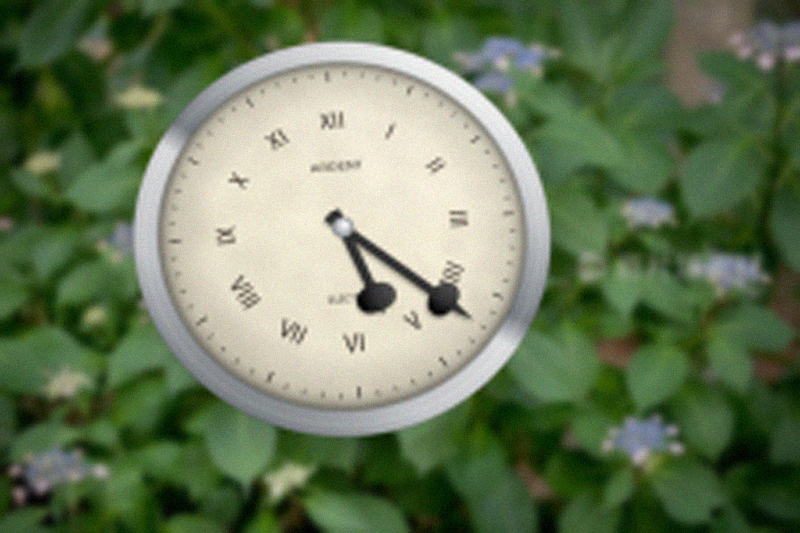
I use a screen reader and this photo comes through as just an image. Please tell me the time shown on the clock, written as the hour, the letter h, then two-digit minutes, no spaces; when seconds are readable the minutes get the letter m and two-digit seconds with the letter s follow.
5h22
